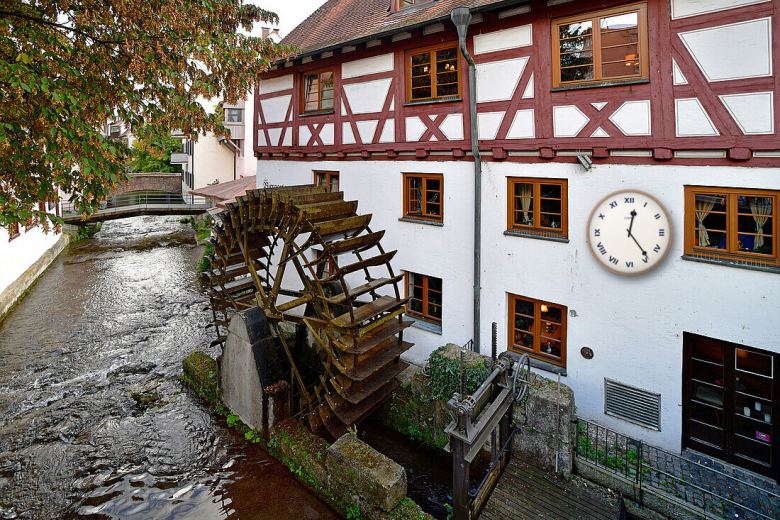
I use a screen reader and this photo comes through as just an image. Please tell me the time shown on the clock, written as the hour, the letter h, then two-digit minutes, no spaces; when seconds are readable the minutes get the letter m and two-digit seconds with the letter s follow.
12h24
